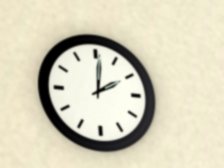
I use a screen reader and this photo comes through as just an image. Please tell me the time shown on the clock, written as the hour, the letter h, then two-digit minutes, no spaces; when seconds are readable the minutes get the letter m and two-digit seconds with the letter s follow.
2h01
